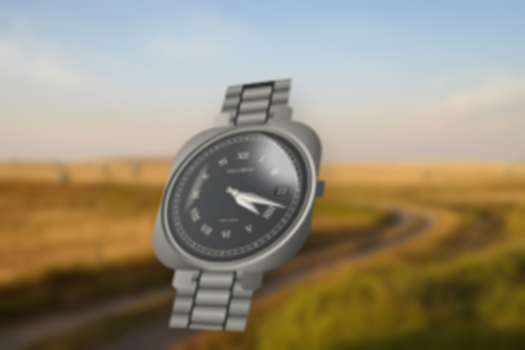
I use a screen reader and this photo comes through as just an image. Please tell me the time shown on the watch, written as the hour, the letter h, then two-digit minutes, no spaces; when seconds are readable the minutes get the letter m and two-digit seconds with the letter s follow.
4h18
